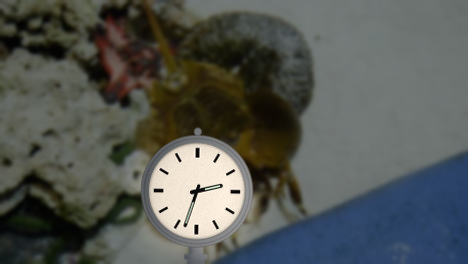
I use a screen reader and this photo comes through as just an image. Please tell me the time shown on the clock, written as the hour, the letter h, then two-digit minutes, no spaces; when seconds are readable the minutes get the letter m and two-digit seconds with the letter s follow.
2h33
